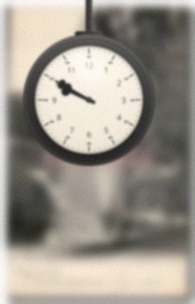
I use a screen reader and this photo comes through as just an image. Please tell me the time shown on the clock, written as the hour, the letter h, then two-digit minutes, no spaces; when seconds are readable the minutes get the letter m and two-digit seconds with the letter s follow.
9h50
